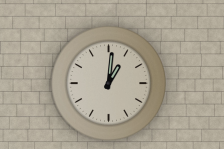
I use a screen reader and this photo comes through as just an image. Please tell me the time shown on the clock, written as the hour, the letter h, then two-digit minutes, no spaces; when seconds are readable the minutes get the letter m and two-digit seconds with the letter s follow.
1h01
